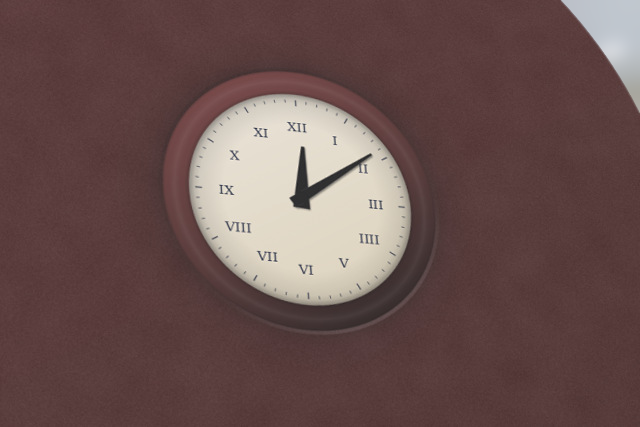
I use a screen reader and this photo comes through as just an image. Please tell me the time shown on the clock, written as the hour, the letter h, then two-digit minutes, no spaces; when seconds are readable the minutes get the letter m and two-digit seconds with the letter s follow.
12h09
